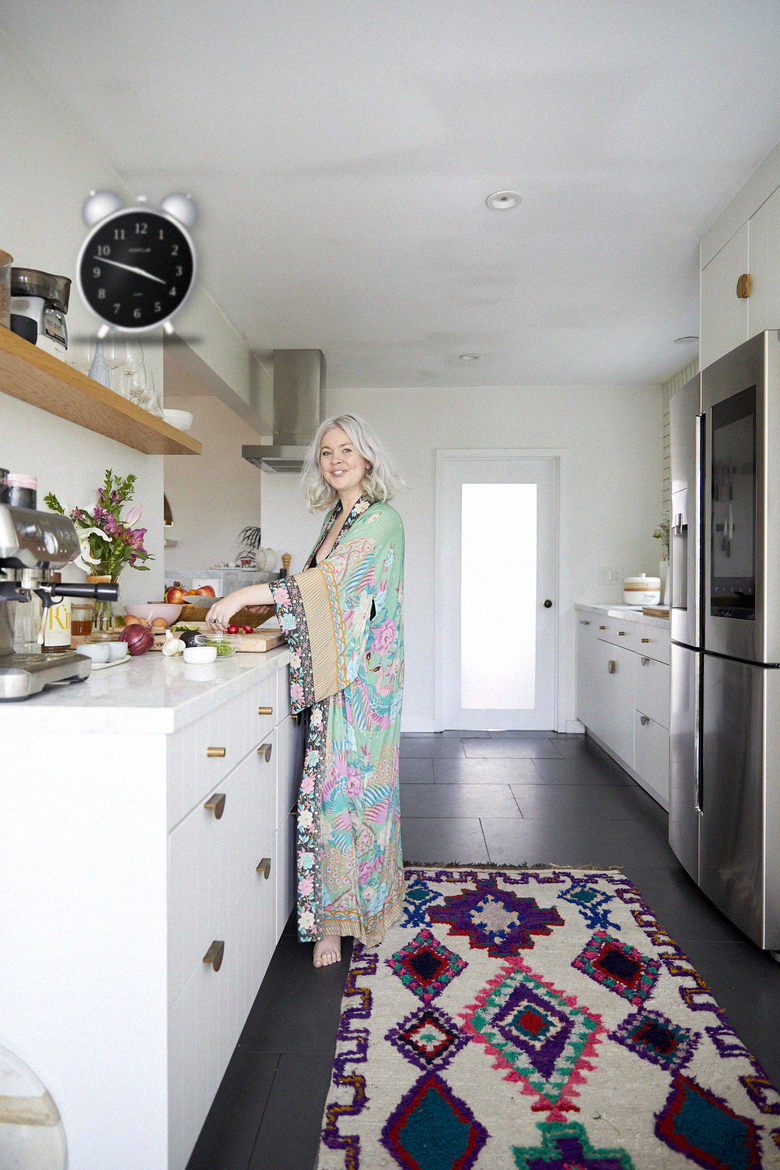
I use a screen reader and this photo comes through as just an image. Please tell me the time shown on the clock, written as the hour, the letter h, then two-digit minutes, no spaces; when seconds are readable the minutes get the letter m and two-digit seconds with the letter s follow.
3h48
